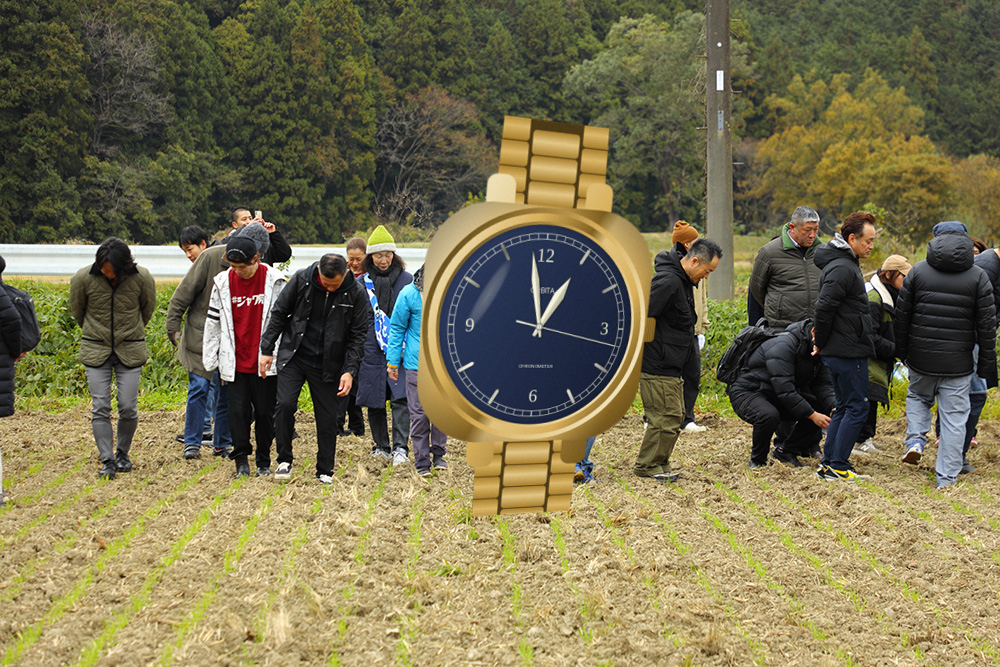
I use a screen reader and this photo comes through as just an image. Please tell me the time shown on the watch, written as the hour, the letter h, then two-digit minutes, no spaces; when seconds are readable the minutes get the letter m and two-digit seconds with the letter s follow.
12h58m17s
